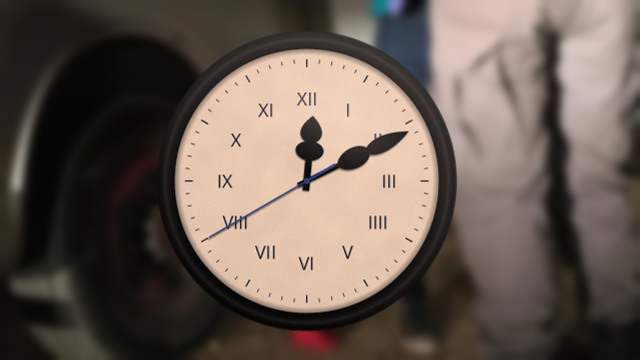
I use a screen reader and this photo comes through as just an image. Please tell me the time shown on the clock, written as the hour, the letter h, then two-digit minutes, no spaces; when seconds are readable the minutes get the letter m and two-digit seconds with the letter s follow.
12h10m40s
